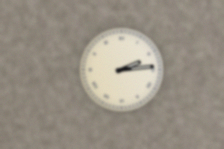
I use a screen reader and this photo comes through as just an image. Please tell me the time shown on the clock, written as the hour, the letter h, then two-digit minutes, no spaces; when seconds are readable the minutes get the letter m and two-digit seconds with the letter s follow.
2h14
